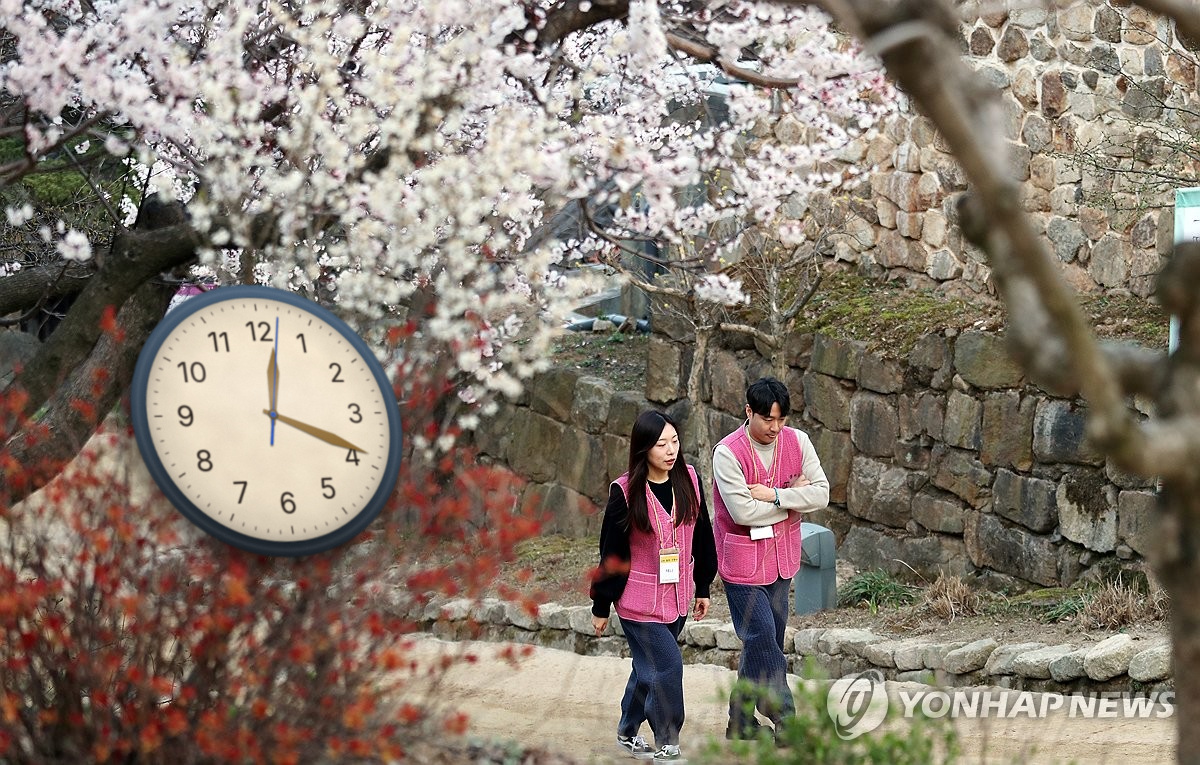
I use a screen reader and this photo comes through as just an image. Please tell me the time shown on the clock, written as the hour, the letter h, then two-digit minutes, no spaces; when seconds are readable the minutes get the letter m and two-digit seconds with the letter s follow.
12h19m02s
